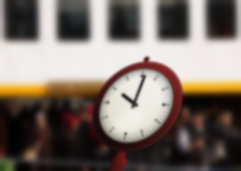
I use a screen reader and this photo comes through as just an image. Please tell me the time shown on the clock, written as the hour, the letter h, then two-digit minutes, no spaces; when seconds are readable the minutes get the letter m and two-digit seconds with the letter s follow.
10h01
